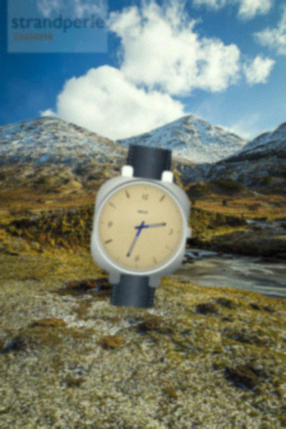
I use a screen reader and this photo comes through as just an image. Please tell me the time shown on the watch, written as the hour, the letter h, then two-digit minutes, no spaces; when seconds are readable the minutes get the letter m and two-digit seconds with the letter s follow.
2h33
